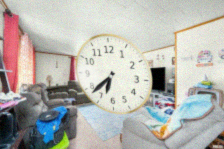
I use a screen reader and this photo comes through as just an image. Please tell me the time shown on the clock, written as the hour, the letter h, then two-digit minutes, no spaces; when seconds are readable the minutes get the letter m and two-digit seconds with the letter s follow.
6h38
